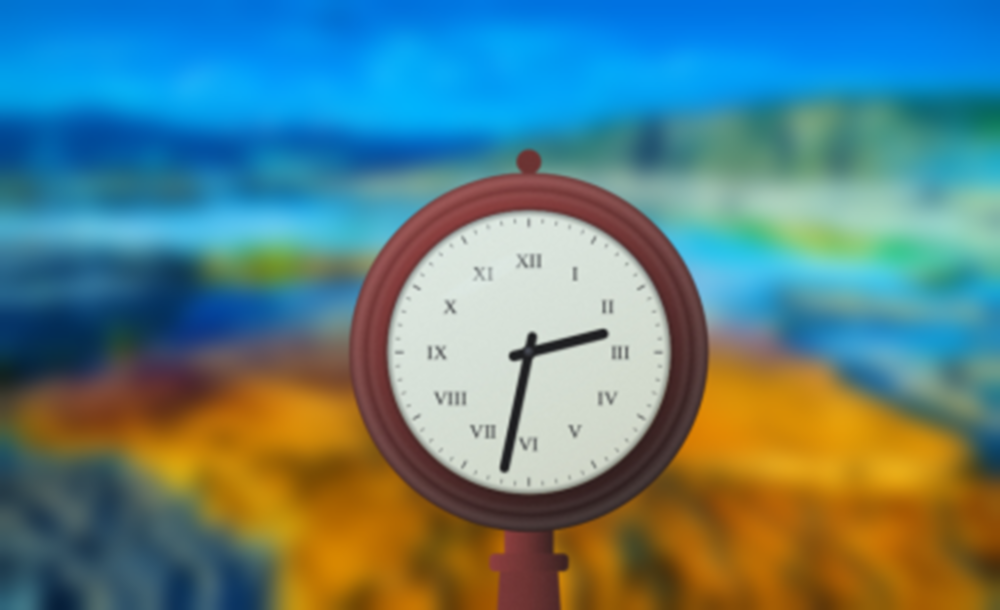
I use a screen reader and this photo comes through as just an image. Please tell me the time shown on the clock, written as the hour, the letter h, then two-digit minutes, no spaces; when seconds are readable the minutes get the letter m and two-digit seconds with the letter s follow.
2h32
